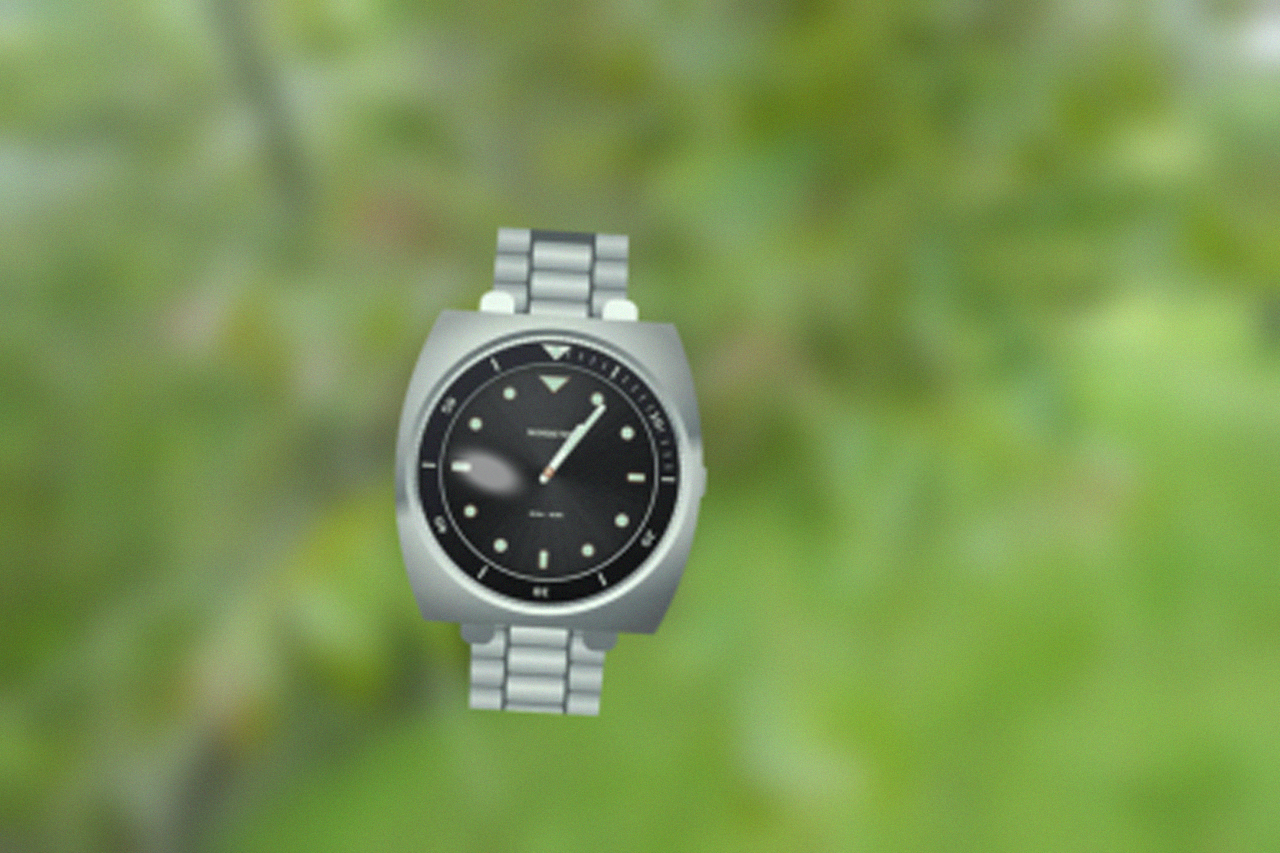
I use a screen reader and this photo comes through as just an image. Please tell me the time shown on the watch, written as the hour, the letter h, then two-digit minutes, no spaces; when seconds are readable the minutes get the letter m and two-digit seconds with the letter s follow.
1h06
